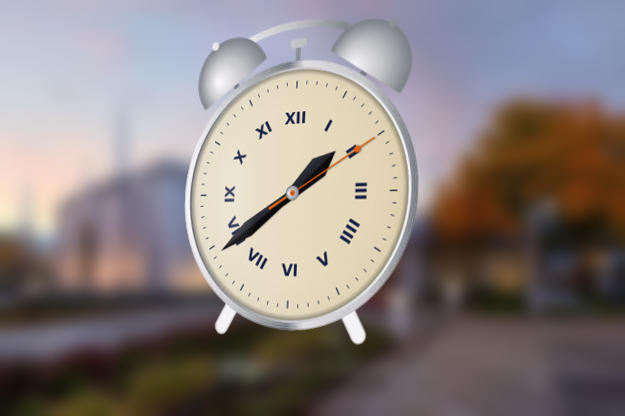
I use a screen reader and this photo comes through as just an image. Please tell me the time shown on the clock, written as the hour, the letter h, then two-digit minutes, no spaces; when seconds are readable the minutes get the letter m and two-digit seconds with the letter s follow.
1h39m10s
